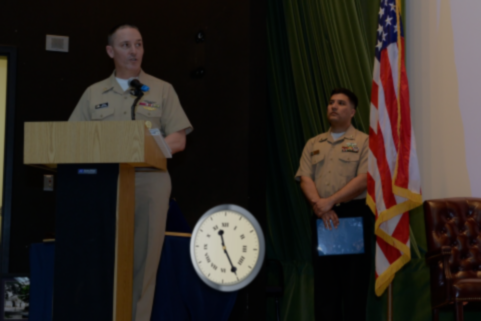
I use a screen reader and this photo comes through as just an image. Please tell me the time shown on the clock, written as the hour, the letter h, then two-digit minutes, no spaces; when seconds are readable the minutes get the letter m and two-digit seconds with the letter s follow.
11h25
